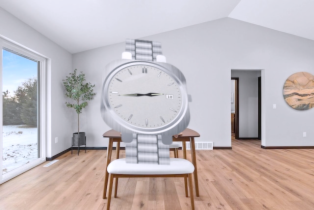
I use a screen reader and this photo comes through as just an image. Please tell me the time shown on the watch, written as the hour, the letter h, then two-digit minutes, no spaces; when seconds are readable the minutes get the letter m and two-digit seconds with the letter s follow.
2h44
